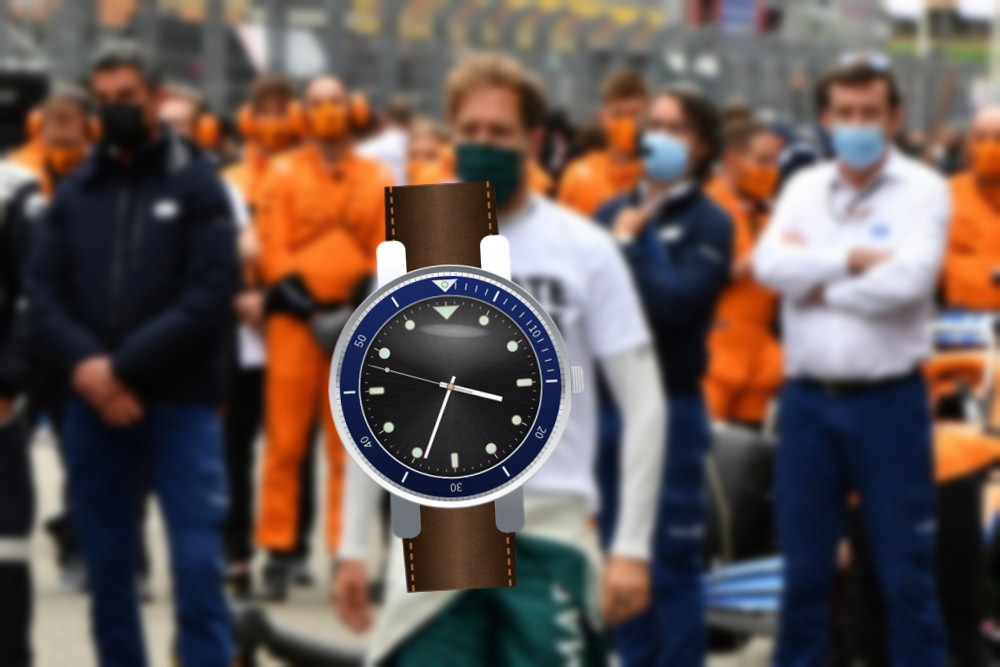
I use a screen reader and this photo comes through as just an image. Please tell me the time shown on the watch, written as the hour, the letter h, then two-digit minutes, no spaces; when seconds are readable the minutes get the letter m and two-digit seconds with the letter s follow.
3h33m48s
